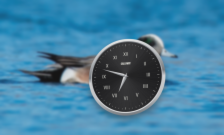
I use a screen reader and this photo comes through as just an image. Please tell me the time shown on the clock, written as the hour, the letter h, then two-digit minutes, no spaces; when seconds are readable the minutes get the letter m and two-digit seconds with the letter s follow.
6h48
